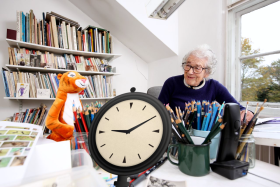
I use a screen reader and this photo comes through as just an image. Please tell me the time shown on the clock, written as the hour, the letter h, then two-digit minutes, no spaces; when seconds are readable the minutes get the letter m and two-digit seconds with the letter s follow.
9h10
